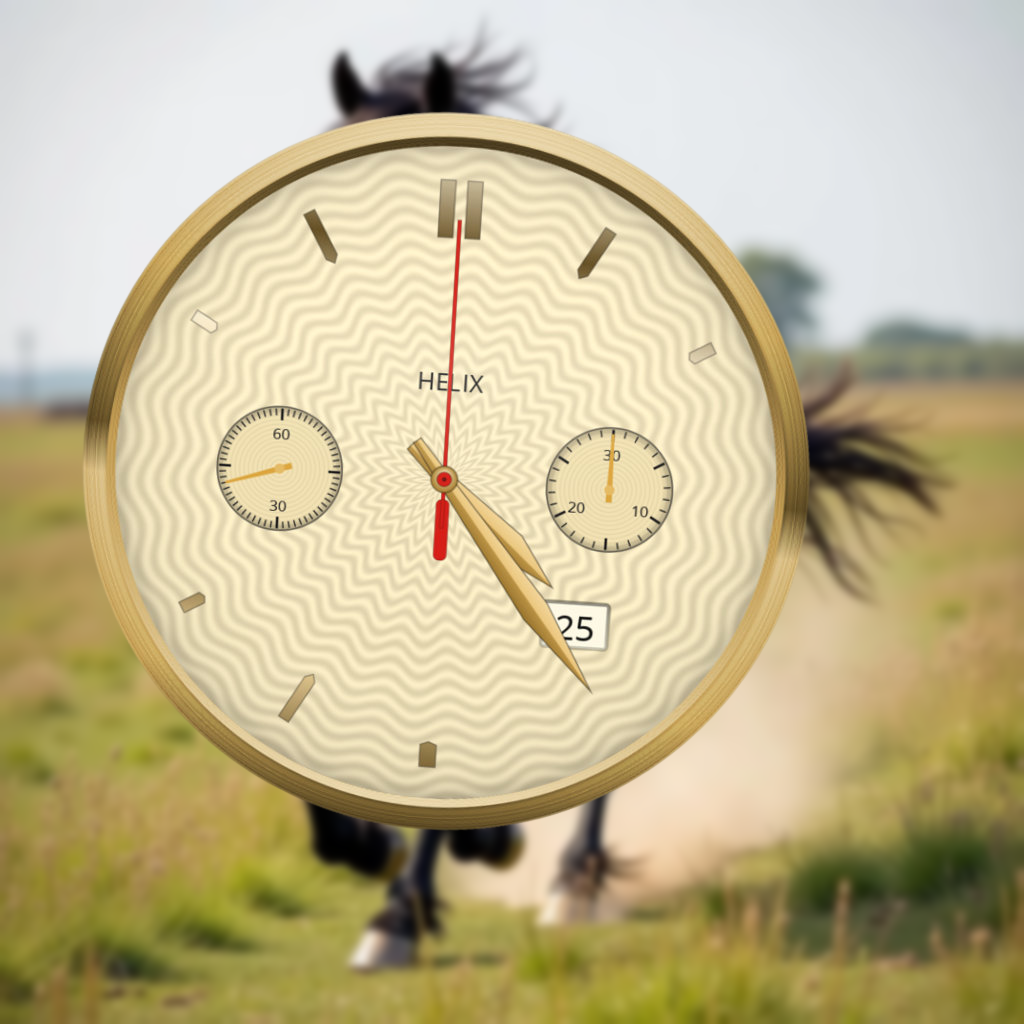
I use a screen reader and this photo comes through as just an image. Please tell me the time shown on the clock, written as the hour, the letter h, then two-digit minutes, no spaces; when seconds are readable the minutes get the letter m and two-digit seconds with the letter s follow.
4h23m42s
